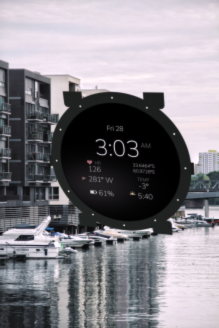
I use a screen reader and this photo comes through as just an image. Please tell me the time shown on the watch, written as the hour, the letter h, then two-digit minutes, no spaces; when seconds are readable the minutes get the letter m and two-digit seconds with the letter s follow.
3h03
